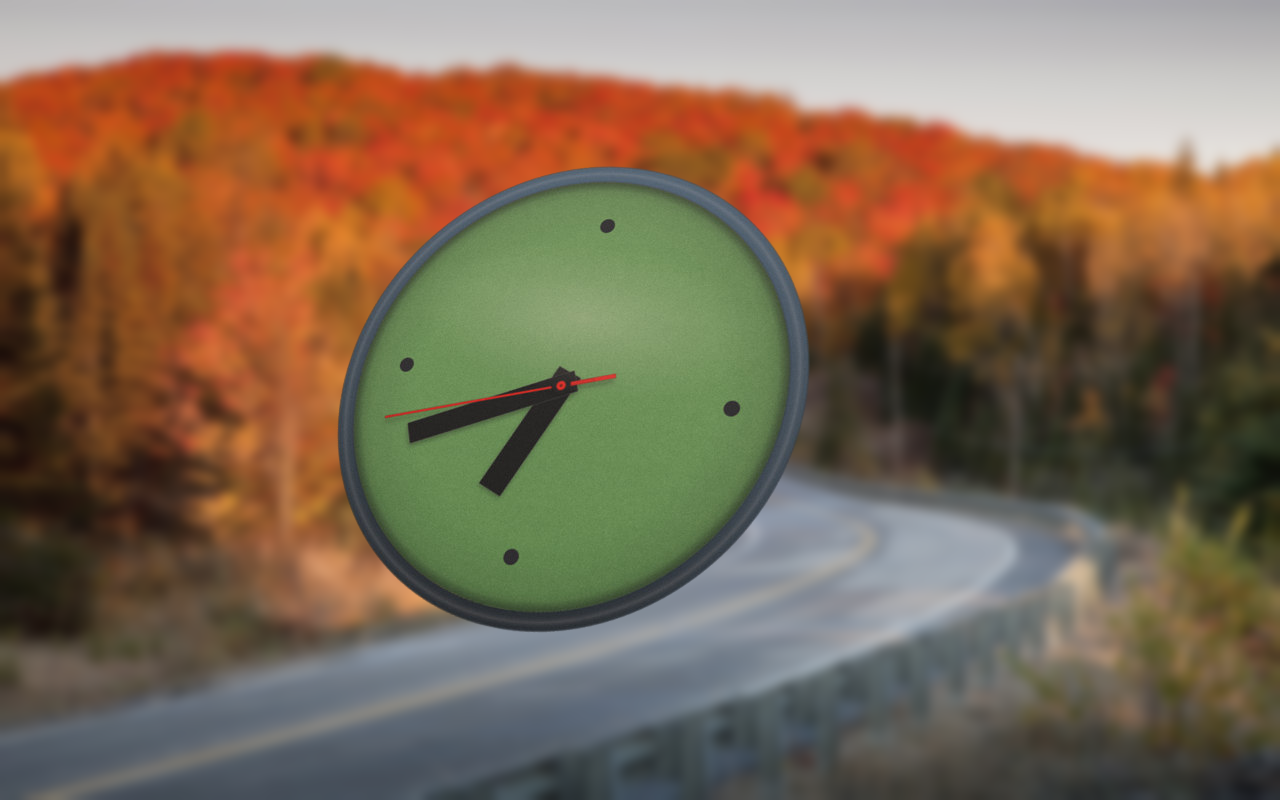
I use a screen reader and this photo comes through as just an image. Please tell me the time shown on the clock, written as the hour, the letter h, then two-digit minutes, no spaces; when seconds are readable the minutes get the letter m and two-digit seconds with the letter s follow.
6h40m42s
